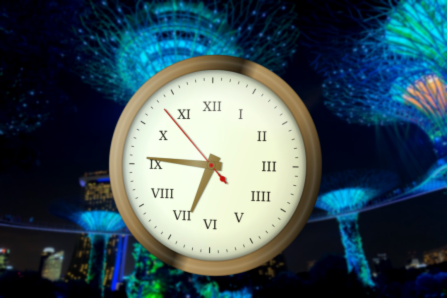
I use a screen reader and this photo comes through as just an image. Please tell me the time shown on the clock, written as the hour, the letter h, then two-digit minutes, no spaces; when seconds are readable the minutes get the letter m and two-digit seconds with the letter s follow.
6h45m53s
